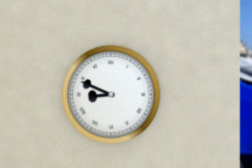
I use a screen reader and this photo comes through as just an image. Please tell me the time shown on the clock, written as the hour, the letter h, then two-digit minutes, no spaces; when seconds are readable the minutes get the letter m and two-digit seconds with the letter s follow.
8h49
